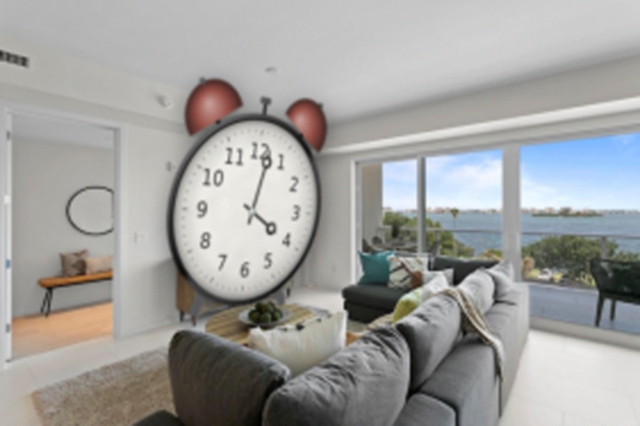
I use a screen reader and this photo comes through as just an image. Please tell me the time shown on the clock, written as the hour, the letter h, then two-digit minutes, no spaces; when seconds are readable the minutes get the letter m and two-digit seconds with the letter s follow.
4h02
